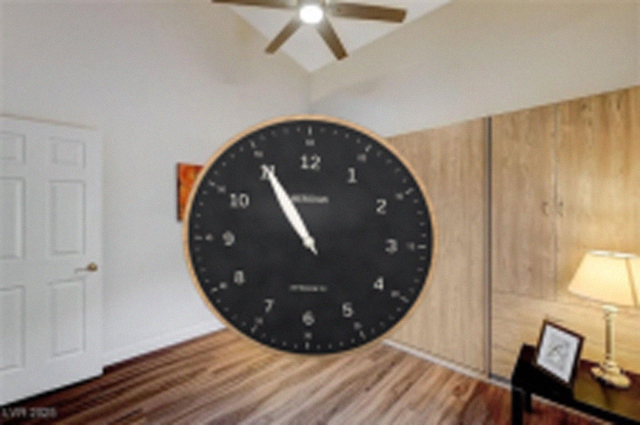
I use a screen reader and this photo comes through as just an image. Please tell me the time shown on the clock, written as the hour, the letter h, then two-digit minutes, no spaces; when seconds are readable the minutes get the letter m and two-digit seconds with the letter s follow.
10h55
